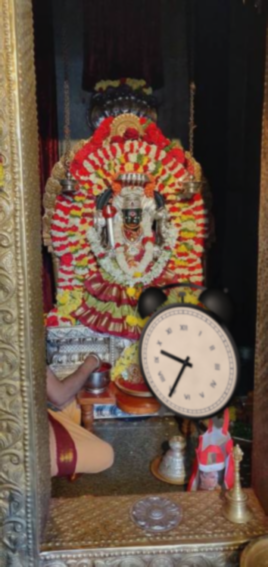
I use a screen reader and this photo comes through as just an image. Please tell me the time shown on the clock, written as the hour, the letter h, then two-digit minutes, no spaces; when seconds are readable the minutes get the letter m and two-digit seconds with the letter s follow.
9h35
